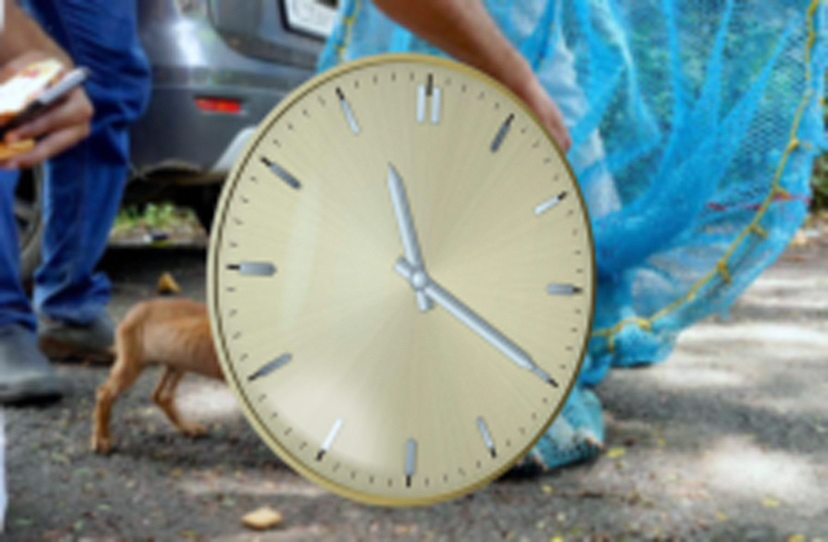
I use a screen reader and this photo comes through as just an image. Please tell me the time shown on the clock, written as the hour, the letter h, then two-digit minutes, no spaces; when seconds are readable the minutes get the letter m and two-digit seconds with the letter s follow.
11h20
